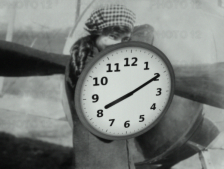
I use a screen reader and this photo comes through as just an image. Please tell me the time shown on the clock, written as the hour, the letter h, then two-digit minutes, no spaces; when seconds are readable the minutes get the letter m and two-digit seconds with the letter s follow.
8h10
